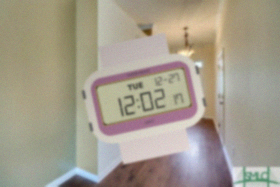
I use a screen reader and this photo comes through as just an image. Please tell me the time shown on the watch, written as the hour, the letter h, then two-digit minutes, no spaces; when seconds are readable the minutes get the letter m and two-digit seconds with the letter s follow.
12h02
